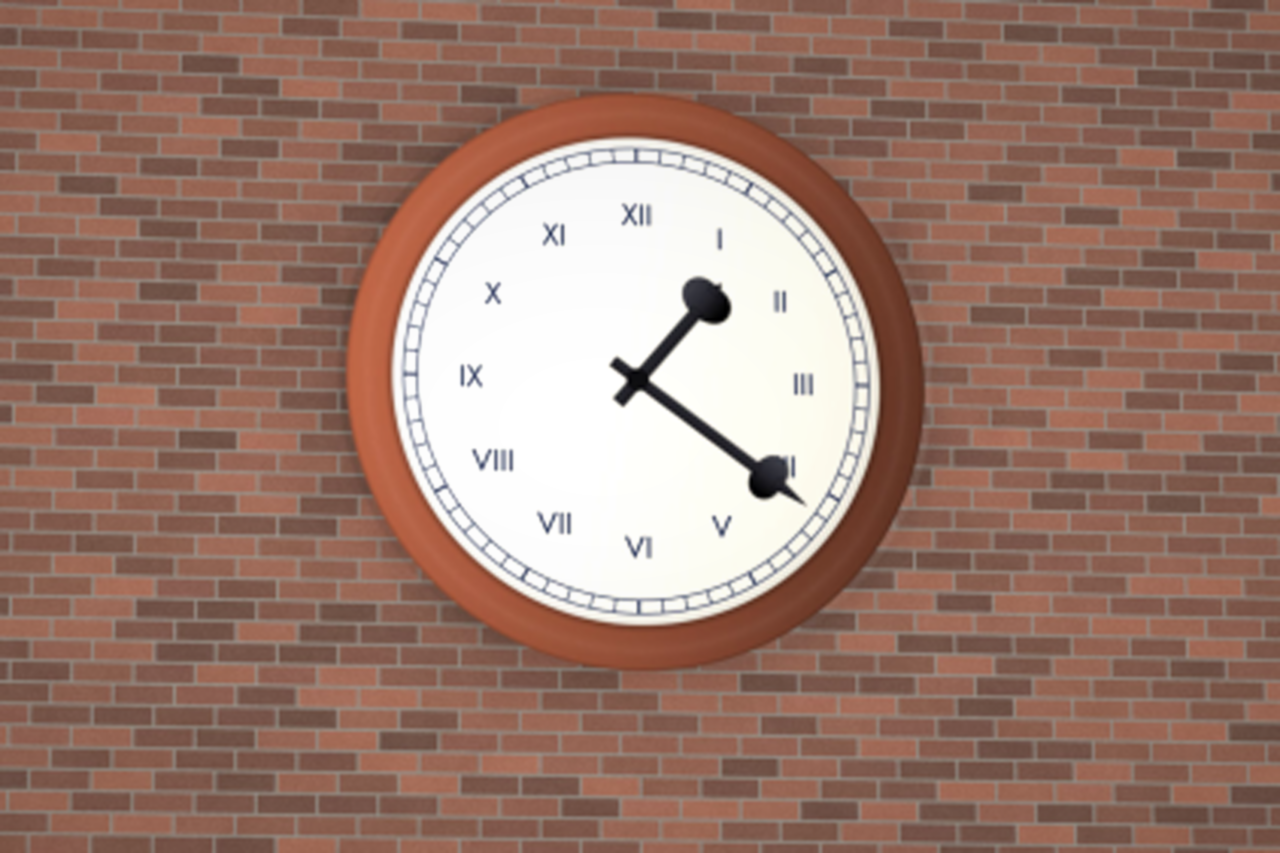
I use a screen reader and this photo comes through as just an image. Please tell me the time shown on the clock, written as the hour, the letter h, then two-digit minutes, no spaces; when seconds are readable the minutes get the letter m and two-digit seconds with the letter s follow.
1h21
